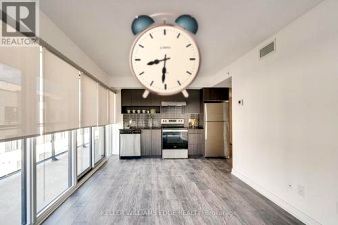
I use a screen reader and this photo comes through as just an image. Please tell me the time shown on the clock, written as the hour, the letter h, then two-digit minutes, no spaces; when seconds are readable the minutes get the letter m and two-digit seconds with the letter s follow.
8h31
